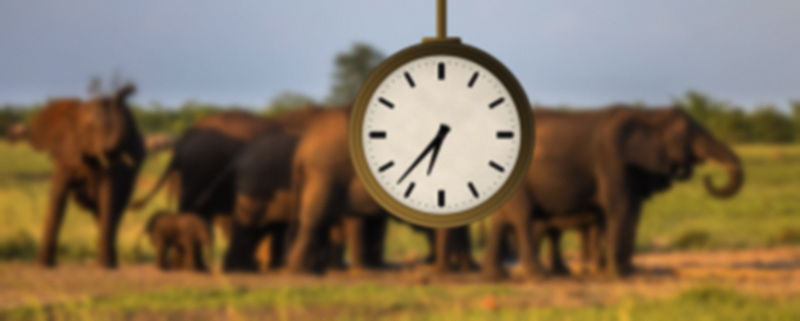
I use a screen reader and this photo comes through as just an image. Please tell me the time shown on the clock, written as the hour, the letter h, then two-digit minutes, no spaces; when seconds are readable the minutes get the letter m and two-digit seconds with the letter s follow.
6h37
